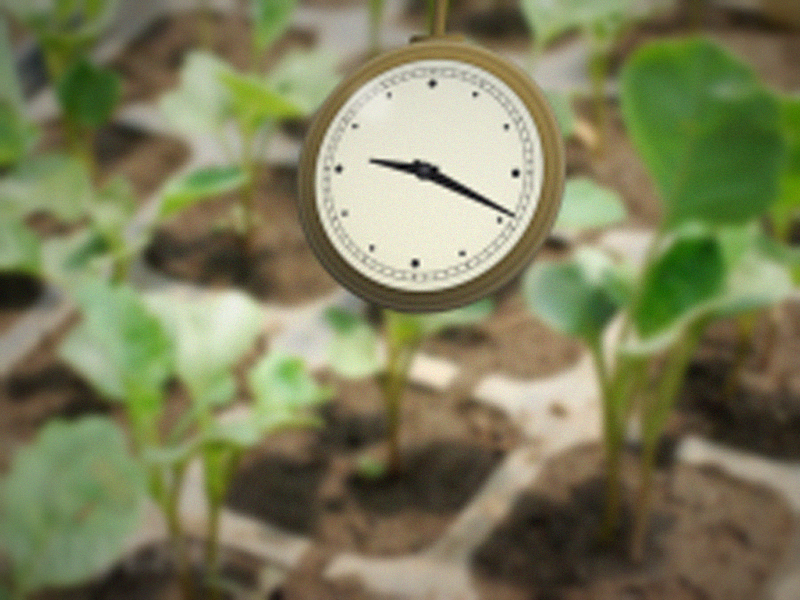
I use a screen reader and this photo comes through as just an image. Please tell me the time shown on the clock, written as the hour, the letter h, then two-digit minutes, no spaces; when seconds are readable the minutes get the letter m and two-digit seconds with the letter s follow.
9h19
